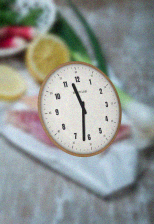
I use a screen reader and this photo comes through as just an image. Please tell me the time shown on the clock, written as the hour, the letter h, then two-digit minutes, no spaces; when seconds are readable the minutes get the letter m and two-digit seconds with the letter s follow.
11h32
